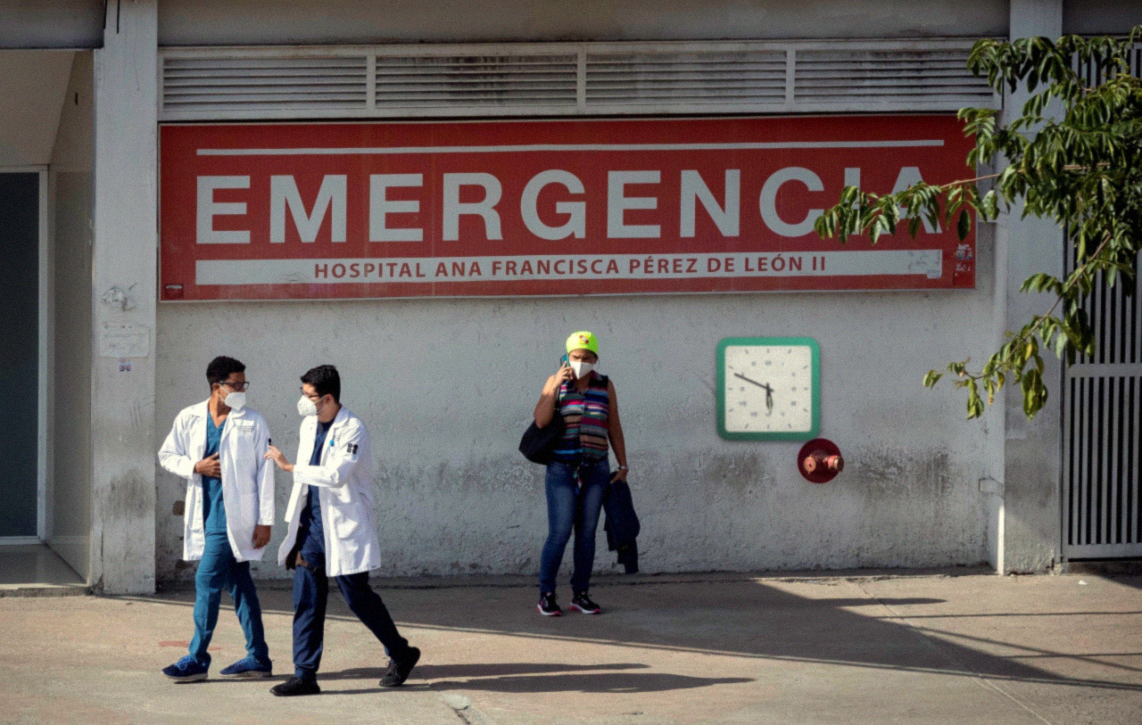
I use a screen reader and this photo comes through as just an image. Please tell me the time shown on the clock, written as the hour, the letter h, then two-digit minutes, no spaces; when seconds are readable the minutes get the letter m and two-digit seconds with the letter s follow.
5h49
